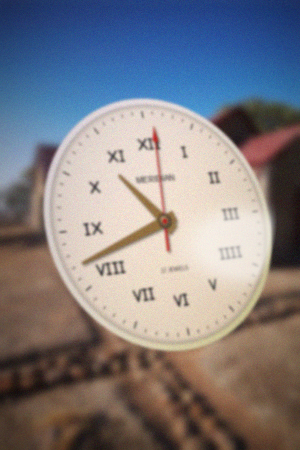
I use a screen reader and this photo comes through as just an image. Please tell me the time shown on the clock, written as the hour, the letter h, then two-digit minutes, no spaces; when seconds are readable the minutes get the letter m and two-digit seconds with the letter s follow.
10h42m01s
